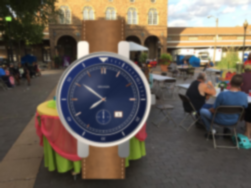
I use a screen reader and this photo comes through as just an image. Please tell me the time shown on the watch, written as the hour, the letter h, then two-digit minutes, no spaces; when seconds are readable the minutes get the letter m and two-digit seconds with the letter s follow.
7h51
